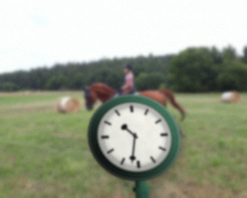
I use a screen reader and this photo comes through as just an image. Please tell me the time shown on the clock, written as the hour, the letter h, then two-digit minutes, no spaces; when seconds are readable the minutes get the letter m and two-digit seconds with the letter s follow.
10h32
